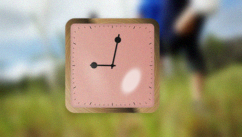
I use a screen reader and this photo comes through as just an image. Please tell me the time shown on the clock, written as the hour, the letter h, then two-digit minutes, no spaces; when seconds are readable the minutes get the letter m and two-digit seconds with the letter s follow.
9h02
